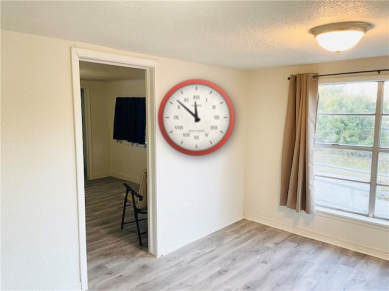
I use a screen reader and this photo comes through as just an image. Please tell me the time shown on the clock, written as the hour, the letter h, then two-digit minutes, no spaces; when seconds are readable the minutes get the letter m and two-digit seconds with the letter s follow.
11h52
